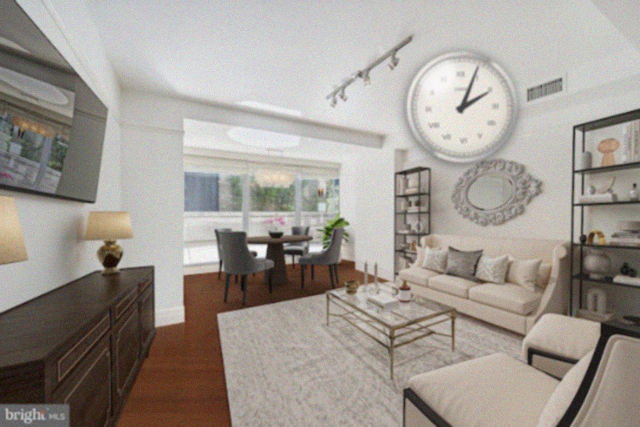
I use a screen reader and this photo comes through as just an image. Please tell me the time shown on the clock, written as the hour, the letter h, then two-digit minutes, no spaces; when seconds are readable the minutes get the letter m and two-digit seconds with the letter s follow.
2h04
